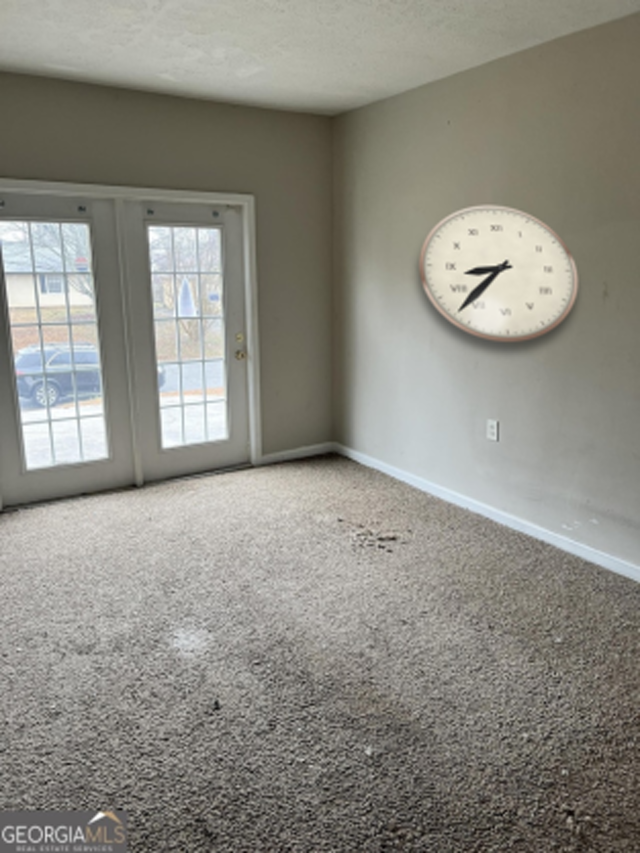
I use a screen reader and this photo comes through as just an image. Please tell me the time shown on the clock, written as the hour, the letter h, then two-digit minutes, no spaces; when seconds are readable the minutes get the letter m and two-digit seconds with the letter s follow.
8h37
